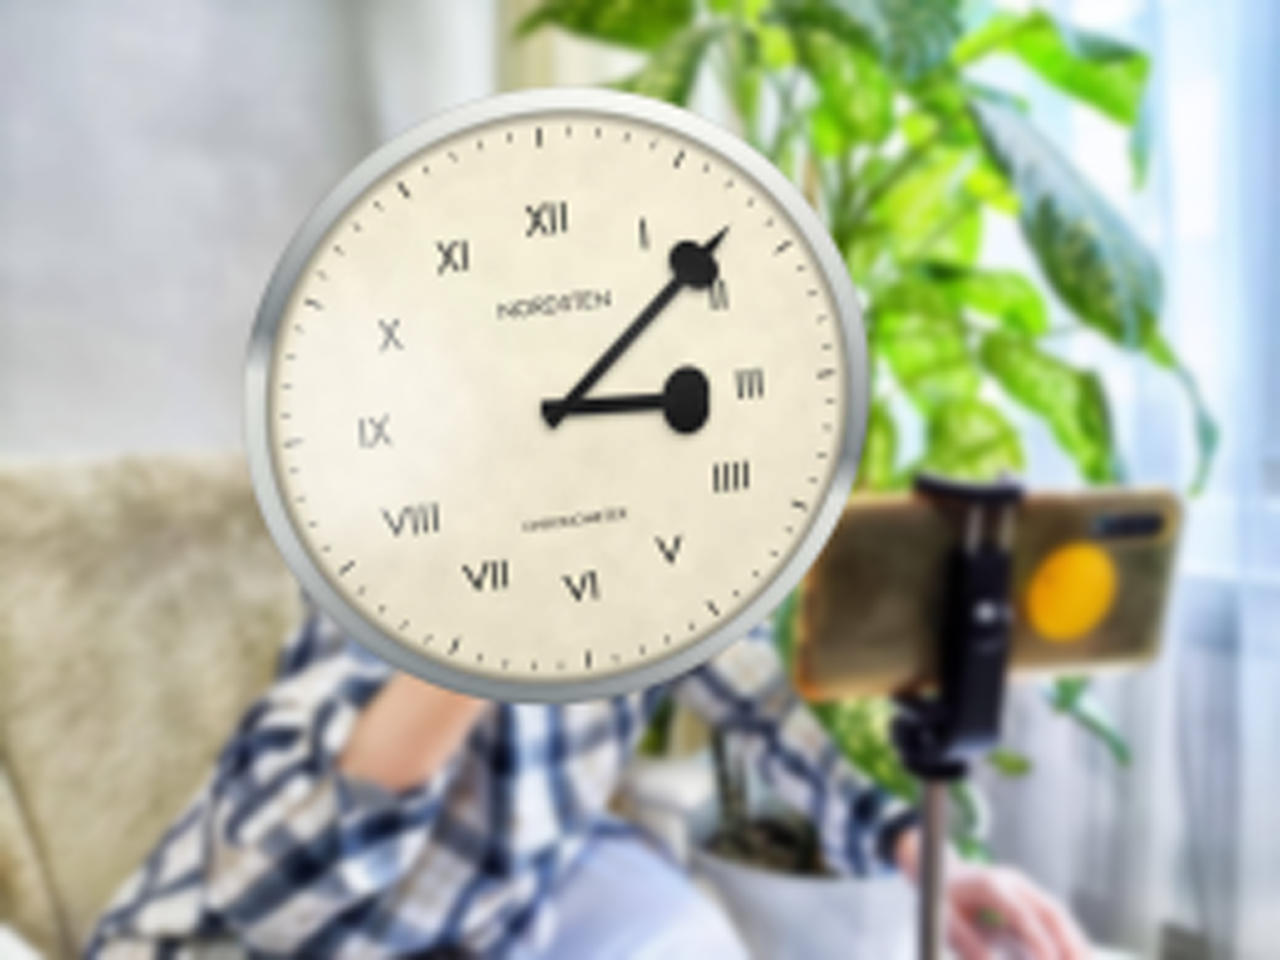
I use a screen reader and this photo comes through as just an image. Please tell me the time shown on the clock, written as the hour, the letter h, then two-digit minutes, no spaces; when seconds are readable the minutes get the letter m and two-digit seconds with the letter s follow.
3h08
